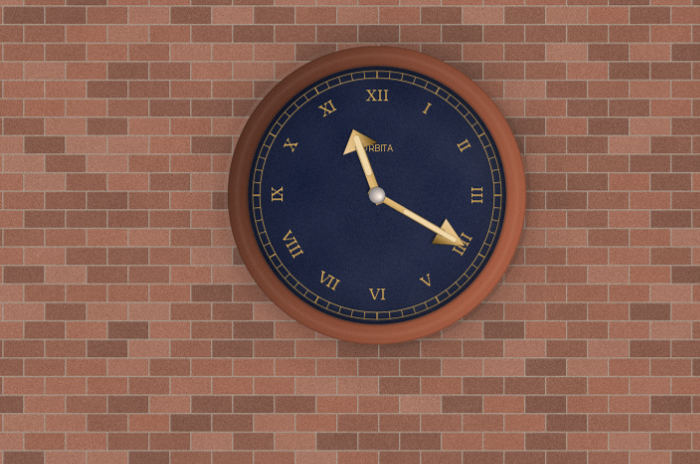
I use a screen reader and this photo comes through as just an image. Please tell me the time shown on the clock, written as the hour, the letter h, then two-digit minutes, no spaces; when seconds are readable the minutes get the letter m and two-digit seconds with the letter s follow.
11h20
